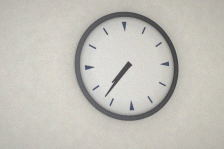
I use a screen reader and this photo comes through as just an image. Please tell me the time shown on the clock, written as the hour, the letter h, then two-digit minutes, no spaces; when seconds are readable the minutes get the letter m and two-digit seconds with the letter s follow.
7h37
